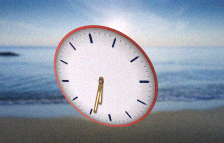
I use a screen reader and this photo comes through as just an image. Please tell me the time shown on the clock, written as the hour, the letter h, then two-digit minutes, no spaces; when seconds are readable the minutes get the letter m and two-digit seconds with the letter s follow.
6h34
